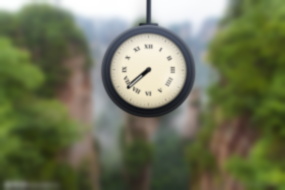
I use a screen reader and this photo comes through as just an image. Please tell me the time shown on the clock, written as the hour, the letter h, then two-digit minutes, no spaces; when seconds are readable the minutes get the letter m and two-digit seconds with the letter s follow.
7h38
